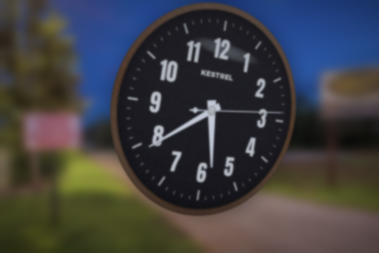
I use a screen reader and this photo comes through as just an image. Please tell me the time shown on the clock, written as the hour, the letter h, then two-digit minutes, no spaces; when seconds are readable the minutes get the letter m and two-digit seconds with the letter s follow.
5h39m14s
